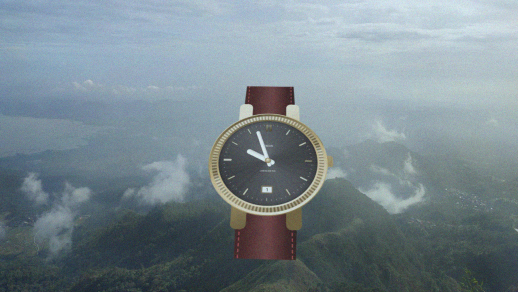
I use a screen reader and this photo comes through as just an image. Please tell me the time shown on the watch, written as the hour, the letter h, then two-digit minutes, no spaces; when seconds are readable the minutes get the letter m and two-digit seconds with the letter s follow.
9h57
